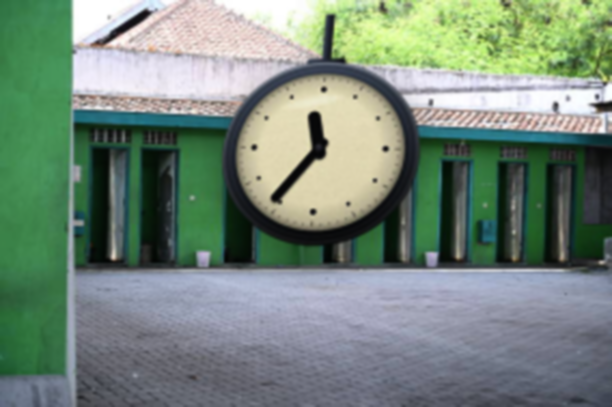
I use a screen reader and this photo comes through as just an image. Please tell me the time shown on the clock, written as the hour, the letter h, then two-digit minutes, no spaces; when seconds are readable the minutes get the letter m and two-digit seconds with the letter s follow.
11h36
